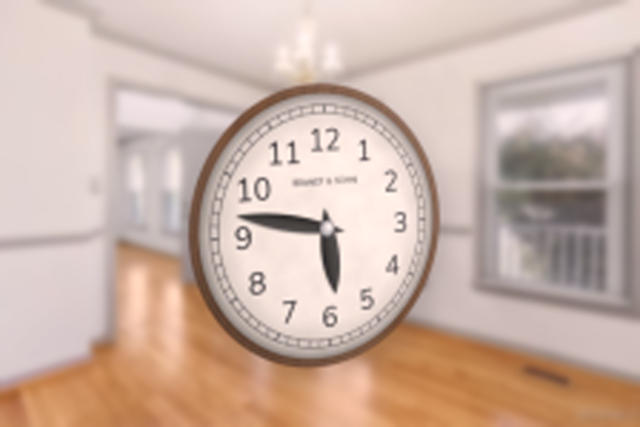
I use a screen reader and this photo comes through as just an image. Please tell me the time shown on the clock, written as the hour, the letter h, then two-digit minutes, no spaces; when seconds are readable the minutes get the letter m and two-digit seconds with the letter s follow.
5h47
